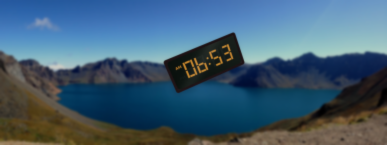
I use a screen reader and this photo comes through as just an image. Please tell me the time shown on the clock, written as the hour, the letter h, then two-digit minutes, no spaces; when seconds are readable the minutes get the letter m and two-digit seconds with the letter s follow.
6h53
